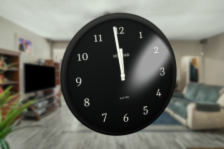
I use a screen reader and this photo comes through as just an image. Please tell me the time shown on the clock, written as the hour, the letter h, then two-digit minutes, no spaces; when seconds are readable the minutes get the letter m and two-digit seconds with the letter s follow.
11h59
